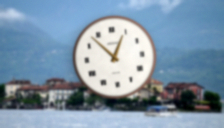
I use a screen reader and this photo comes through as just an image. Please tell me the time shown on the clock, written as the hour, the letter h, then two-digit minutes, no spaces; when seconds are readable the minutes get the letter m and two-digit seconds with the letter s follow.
12h53
